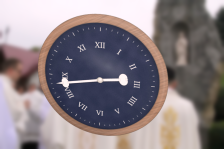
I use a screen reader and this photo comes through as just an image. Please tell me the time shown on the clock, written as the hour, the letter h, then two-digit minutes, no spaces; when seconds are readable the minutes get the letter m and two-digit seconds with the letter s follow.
2h43
